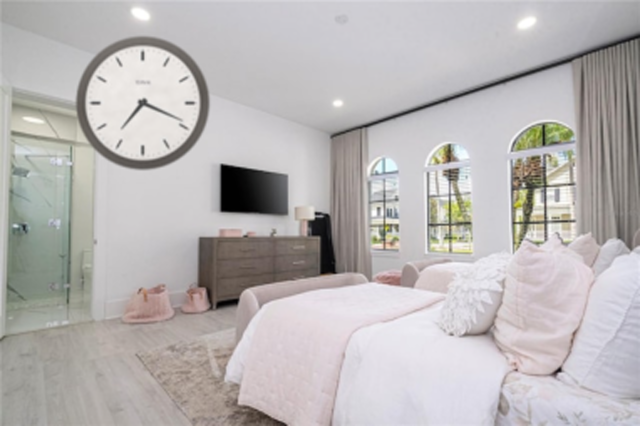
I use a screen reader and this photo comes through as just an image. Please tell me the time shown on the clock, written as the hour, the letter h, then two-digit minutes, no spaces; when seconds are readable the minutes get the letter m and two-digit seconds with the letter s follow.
7h19
